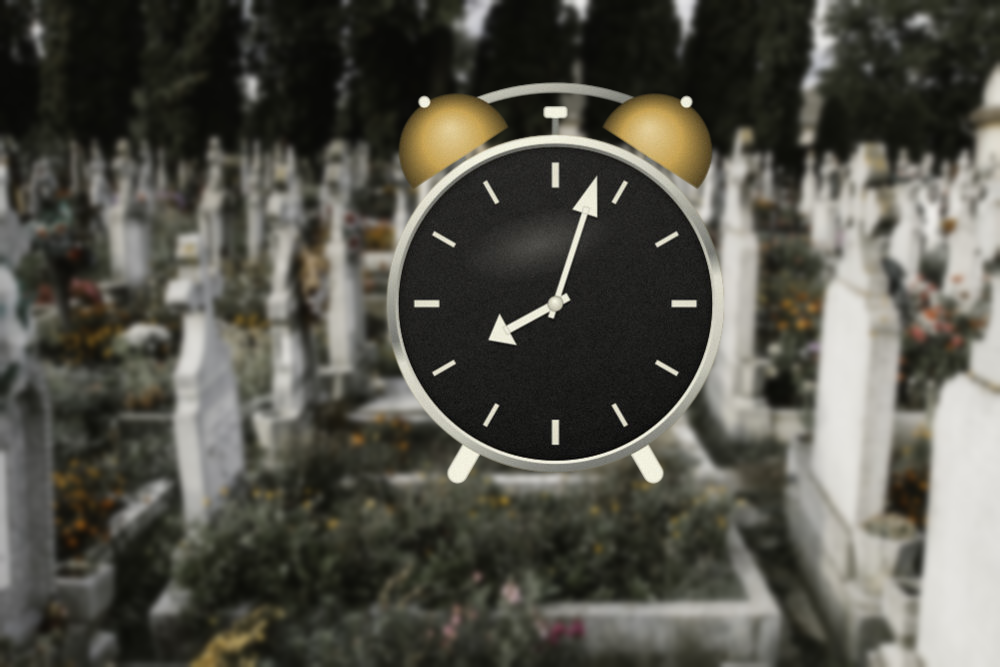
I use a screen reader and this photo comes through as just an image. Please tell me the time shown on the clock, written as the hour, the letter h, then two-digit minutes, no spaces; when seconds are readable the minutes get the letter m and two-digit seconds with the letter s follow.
8h03
